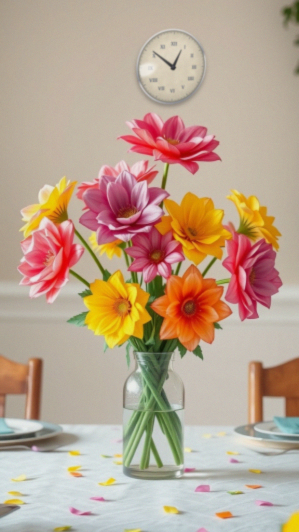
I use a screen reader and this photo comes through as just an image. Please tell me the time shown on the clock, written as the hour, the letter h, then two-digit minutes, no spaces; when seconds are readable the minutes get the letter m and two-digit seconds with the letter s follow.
12h51
